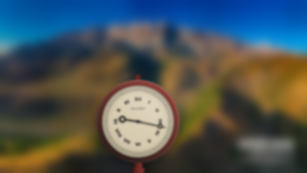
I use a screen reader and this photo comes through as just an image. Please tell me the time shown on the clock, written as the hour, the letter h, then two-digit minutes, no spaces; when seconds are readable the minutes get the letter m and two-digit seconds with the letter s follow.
9h17
